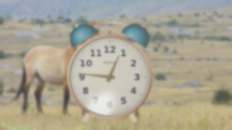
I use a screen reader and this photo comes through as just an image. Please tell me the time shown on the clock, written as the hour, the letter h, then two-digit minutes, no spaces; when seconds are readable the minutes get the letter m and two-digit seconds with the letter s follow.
12h46
